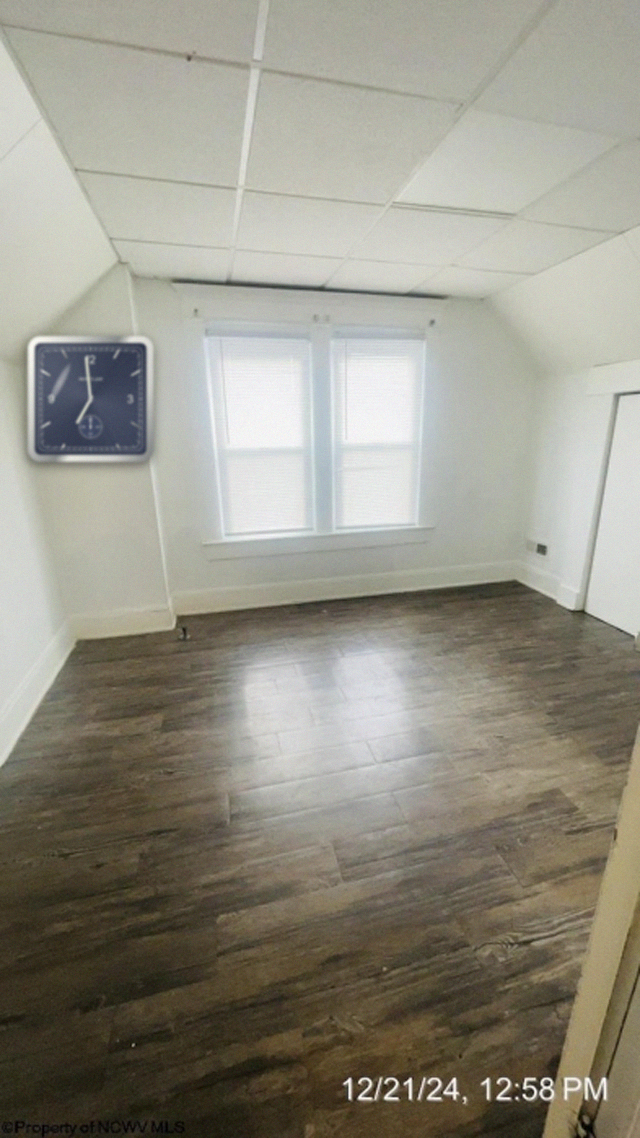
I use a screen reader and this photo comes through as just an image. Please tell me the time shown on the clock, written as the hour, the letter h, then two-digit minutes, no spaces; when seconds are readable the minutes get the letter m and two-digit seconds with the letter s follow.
6h59
